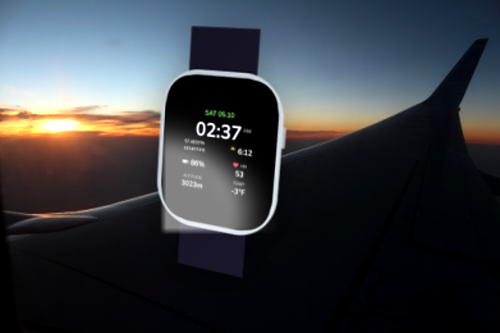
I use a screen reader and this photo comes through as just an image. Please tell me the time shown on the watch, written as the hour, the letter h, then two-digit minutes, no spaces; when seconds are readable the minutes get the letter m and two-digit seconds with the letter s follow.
2h37
